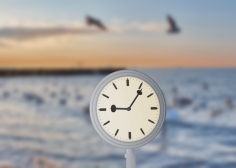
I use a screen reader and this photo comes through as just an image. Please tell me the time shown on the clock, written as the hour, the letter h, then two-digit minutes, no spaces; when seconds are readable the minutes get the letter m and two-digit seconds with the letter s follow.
9h06
